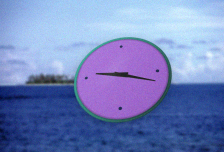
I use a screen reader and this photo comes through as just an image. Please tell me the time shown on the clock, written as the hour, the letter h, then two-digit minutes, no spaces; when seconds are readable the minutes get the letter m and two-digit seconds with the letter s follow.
9h18
